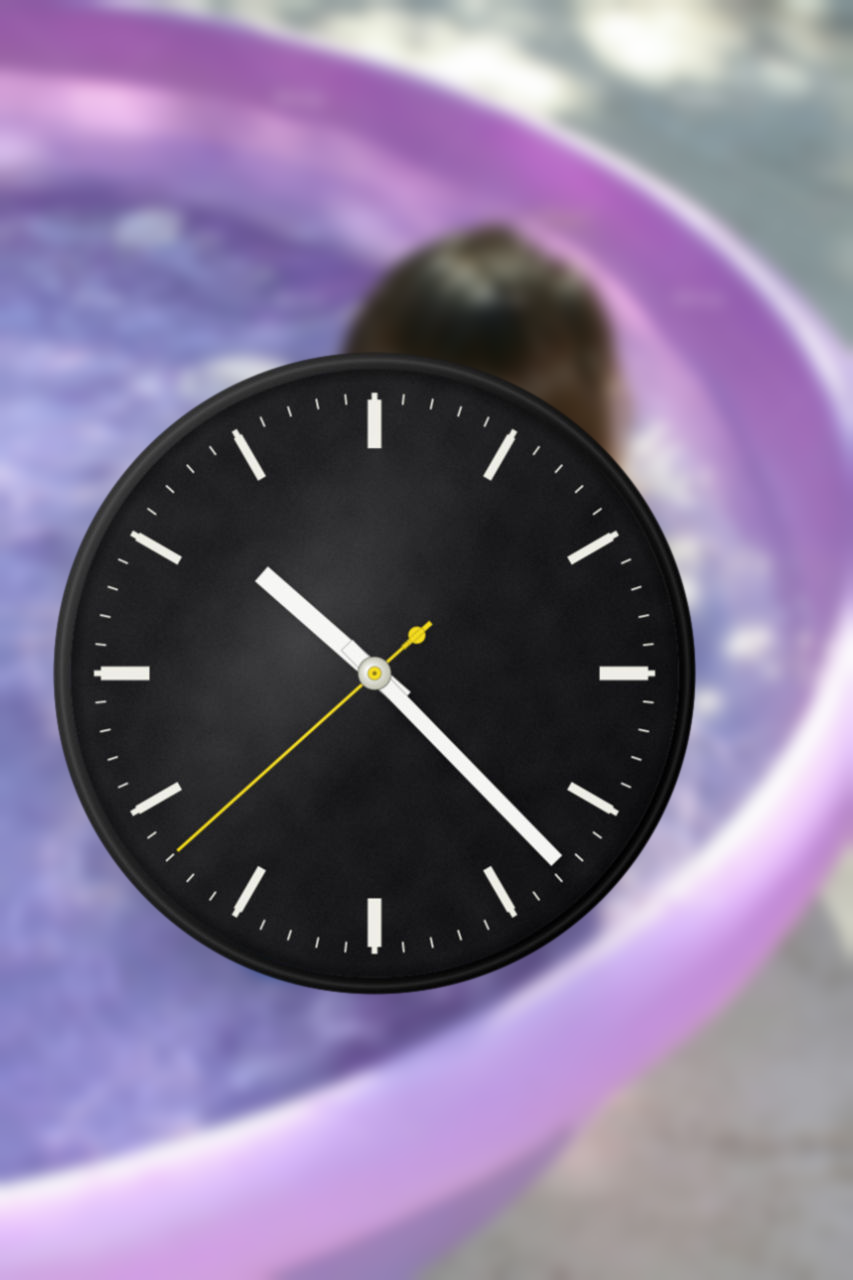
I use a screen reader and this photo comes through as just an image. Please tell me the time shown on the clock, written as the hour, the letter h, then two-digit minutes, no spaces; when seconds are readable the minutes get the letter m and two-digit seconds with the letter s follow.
10h22m38s
